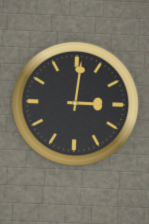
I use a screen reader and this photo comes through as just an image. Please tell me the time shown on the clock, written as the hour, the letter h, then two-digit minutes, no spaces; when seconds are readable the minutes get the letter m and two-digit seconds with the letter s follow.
3h01
